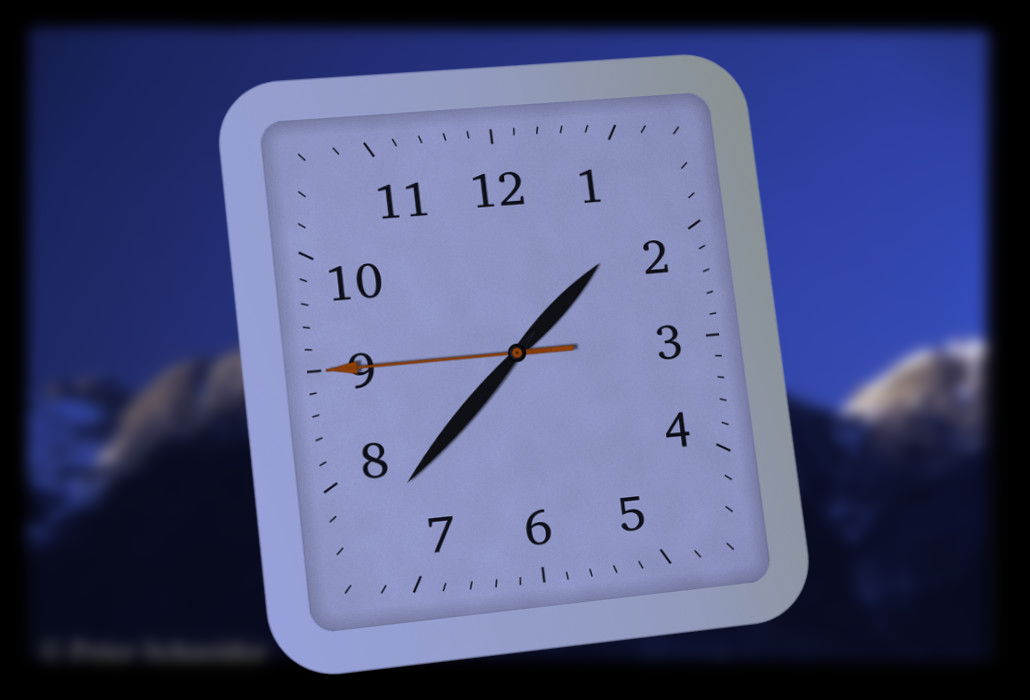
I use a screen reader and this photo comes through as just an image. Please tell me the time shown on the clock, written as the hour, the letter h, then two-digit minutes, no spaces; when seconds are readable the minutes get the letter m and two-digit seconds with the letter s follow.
1h37m45s
